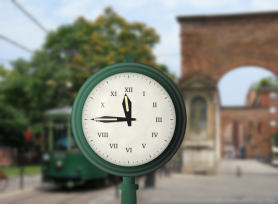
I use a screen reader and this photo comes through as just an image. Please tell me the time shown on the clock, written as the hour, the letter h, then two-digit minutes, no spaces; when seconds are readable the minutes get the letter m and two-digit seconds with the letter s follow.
11h45
